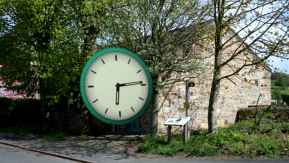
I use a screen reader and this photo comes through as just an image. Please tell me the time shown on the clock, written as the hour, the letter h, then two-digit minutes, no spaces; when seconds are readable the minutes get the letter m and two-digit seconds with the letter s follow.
6h14
